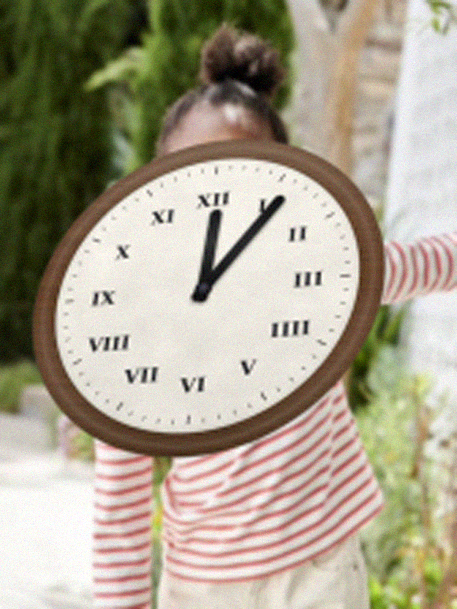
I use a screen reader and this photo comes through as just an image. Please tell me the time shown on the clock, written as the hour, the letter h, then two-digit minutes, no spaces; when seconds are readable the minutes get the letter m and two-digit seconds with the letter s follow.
12h06
